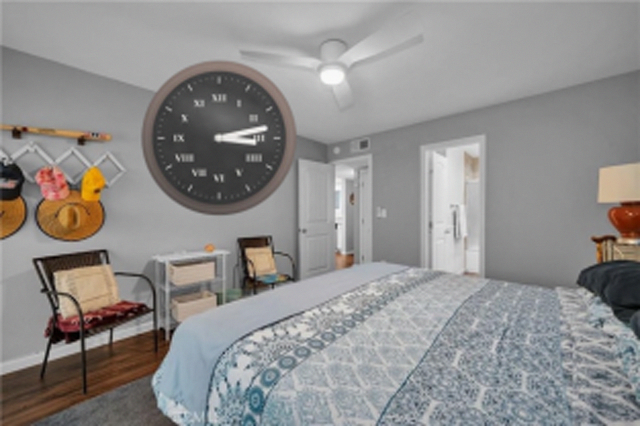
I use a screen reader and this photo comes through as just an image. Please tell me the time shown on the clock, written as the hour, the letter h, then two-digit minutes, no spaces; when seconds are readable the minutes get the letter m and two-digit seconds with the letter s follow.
3h13
